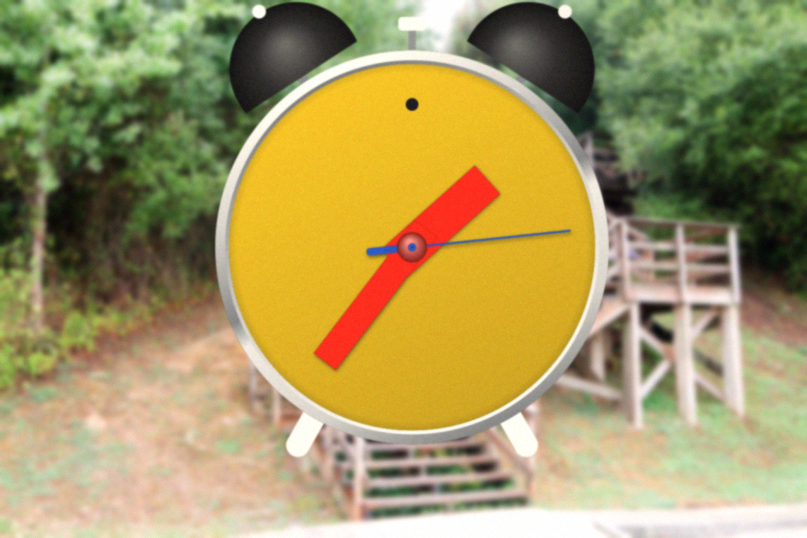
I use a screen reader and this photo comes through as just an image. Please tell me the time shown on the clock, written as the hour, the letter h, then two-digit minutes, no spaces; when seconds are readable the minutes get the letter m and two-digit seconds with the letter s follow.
1h36m14s
